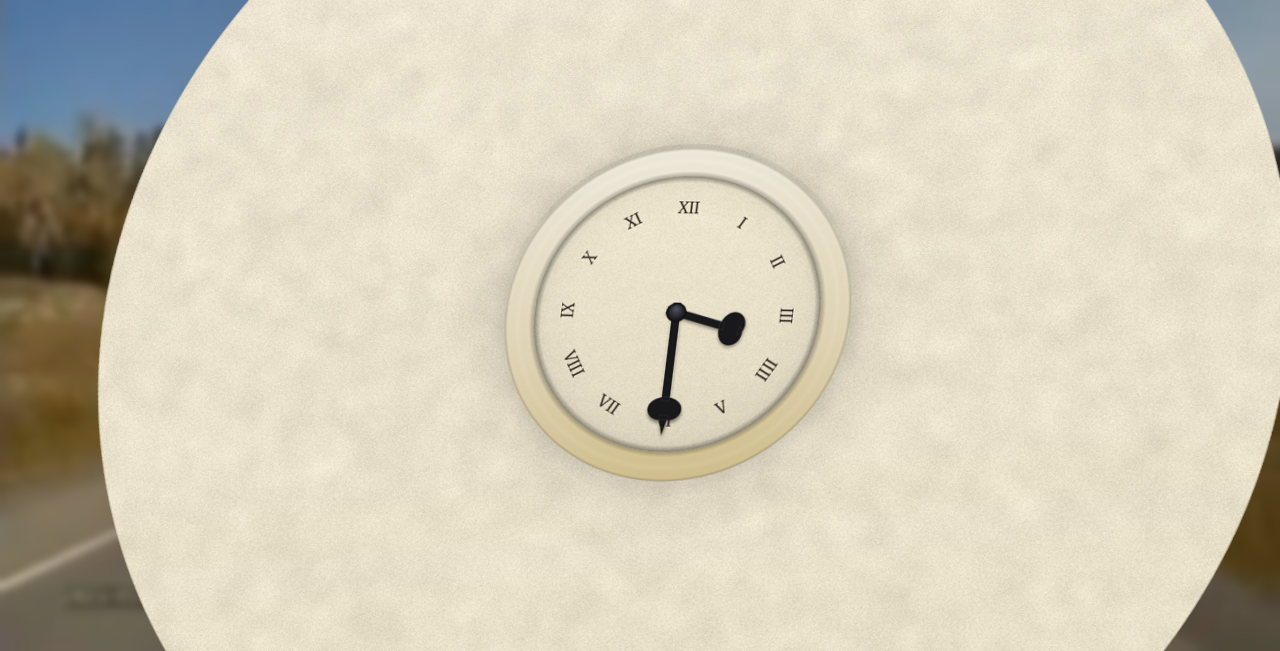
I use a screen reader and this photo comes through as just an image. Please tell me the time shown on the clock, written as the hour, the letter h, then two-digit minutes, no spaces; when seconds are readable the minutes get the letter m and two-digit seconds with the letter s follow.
3h30
